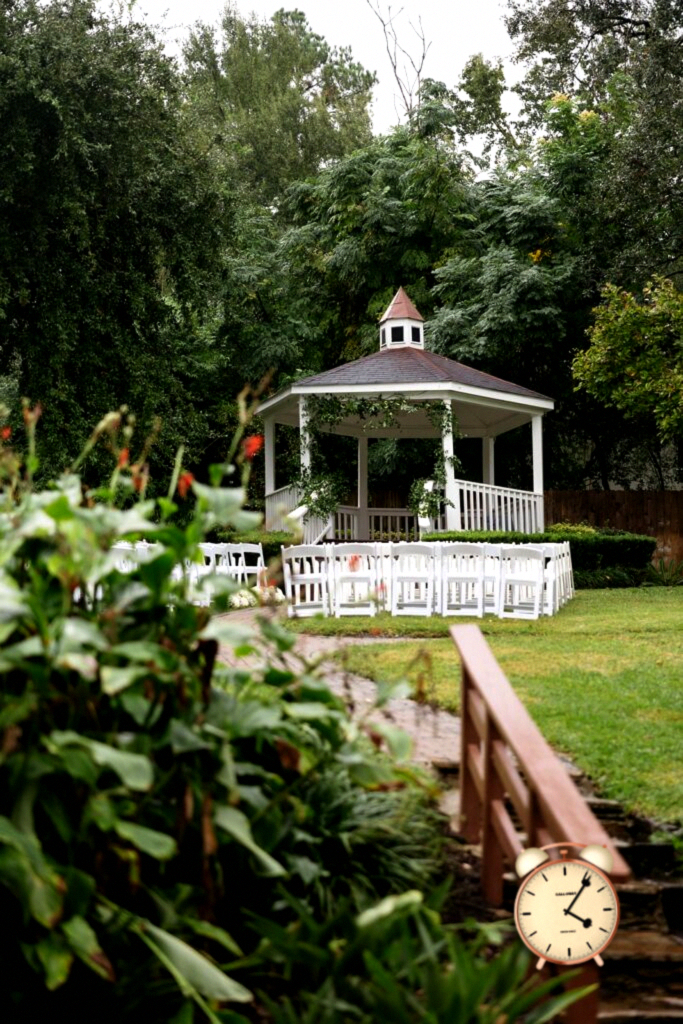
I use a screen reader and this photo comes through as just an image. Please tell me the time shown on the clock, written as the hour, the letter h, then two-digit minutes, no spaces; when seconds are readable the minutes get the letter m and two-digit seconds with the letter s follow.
4h06
